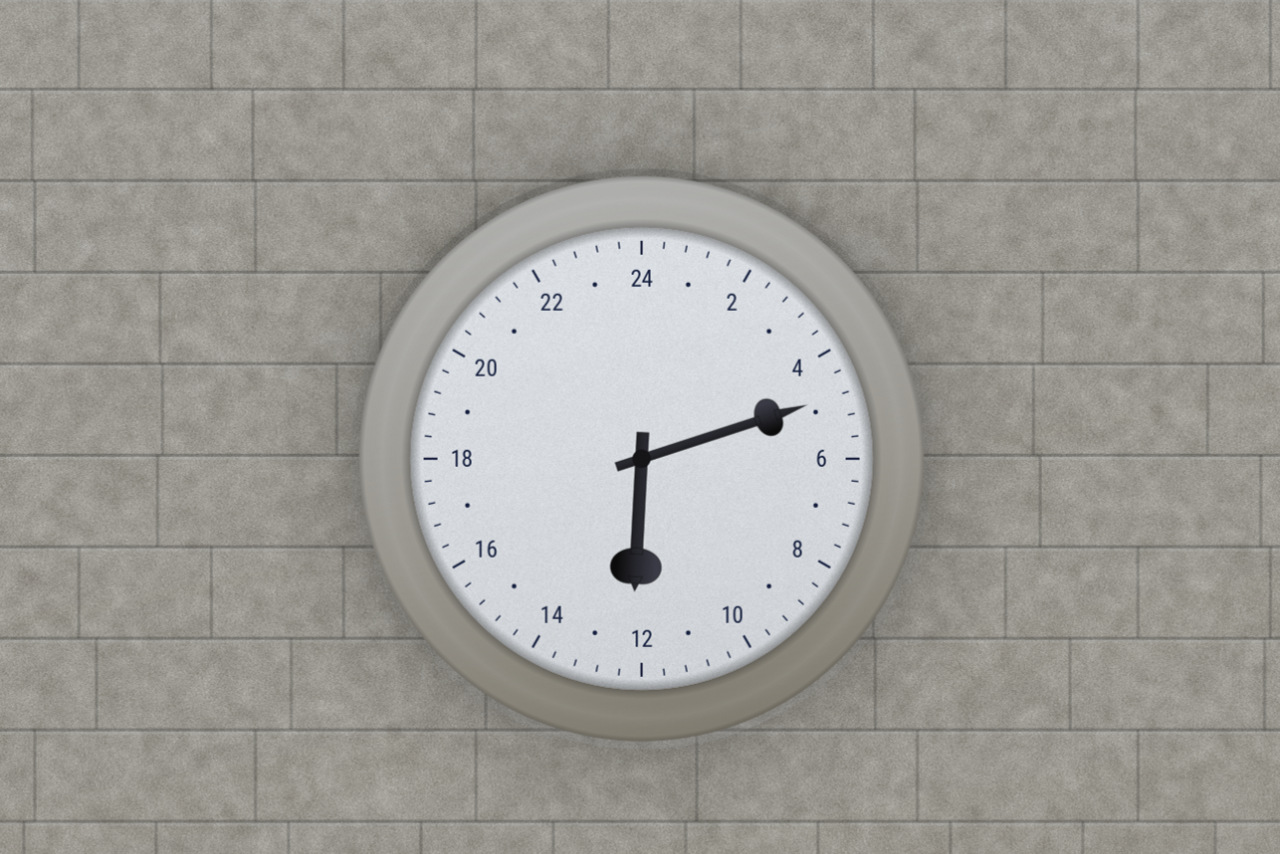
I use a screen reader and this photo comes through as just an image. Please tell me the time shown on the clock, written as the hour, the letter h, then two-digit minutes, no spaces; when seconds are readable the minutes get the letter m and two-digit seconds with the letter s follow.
12h12
